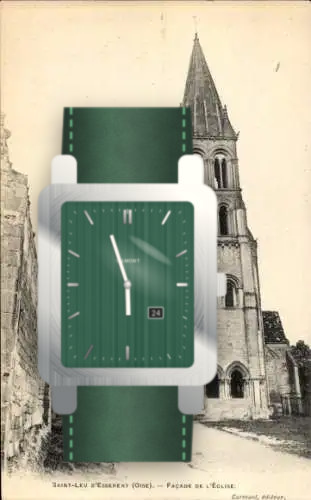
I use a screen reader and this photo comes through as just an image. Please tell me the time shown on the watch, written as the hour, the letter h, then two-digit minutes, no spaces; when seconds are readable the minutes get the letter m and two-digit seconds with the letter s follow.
5h57
